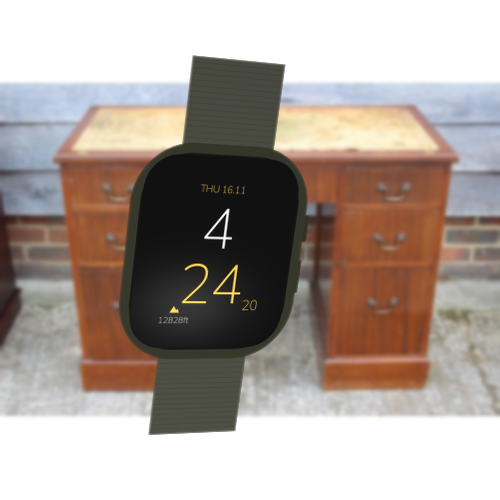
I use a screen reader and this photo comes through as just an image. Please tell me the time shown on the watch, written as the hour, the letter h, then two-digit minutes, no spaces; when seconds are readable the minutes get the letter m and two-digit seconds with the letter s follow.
4h24m20s
